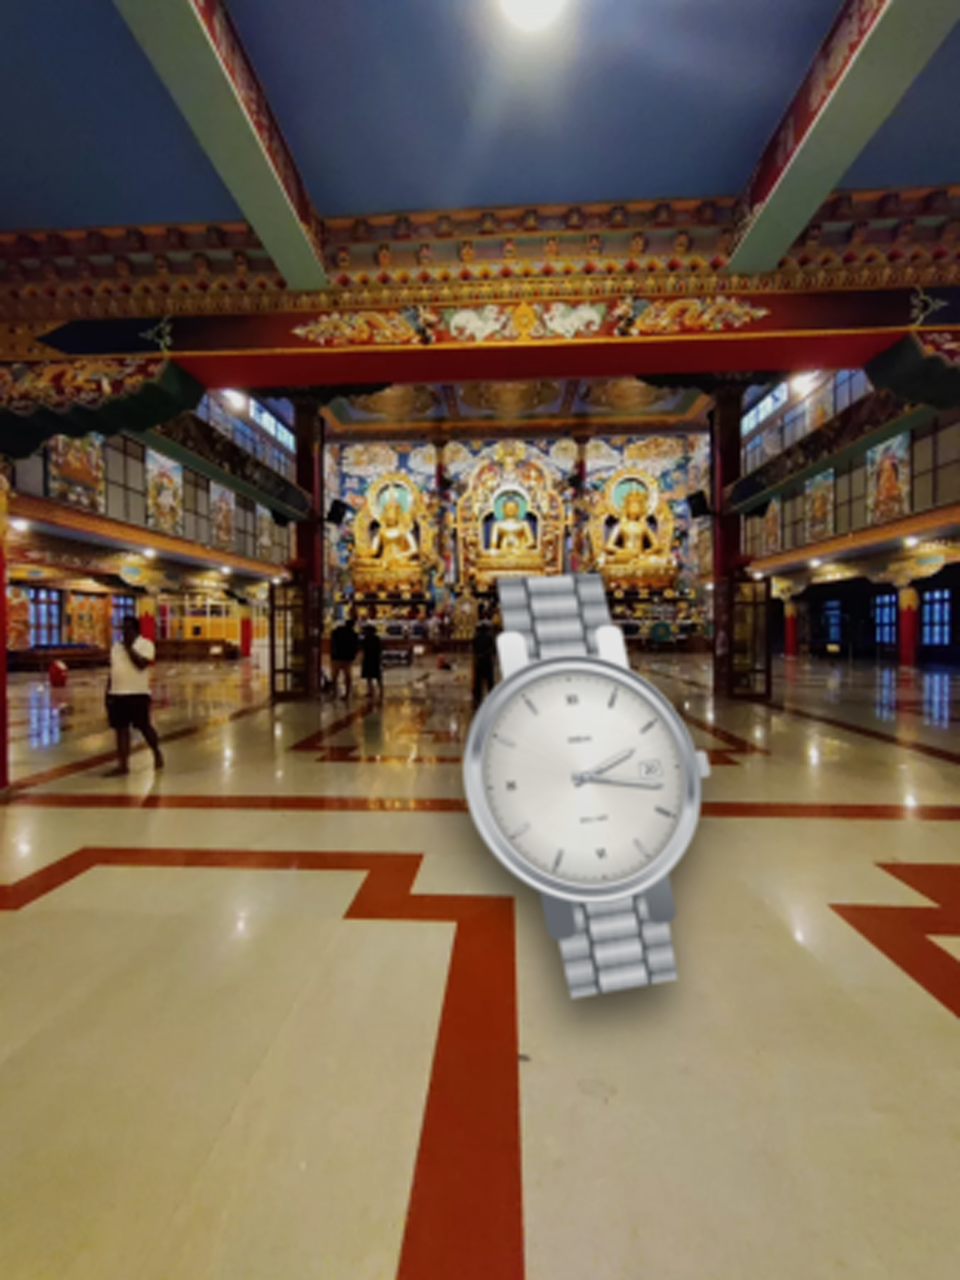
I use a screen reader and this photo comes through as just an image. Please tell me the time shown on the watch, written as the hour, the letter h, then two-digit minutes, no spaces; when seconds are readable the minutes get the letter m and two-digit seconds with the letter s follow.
2h17
